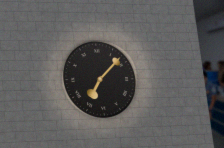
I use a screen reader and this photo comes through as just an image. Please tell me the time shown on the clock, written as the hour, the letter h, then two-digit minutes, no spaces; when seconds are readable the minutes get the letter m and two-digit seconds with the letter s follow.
7h08
